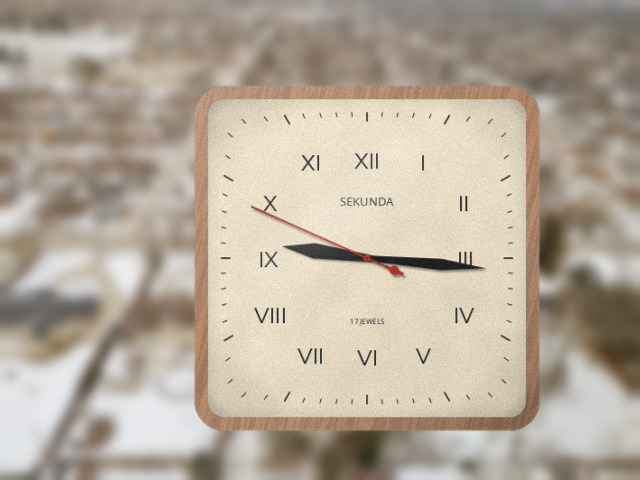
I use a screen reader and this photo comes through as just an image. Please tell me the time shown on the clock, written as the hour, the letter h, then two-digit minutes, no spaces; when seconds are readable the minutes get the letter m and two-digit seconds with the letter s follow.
9h15m49s
